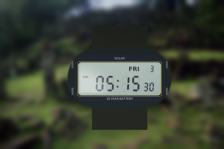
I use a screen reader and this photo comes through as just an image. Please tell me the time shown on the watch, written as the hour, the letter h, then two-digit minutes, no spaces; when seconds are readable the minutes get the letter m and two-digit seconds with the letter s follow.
5h15m30s
